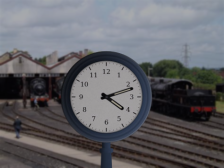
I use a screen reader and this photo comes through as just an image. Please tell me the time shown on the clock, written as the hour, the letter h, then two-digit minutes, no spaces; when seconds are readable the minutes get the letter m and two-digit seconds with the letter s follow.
4h12
